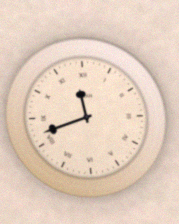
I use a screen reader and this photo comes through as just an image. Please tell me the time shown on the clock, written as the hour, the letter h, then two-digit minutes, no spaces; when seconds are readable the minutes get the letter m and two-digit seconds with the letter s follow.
11h42
